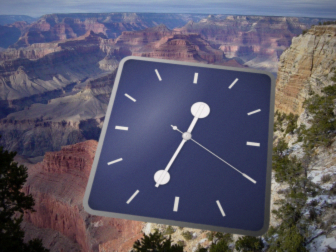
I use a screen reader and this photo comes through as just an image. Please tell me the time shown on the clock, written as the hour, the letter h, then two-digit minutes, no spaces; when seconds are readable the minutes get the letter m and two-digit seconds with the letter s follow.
12h33m20s
